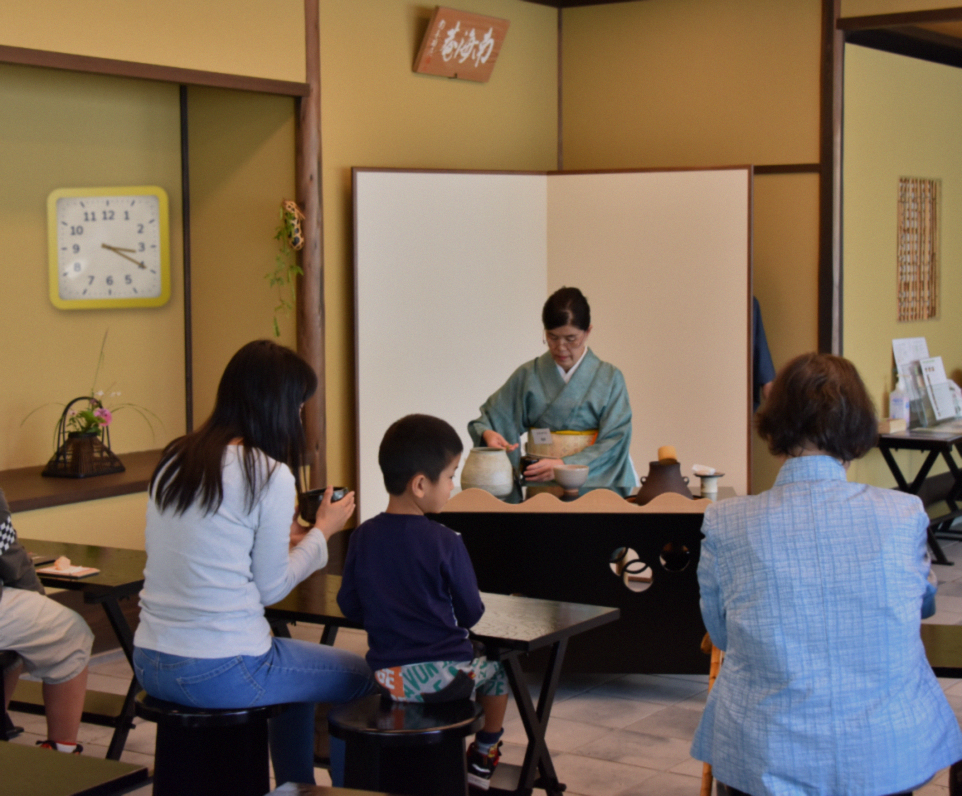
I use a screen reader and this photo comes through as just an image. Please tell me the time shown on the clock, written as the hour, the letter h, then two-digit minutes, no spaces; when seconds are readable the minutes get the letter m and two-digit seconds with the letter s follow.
3h20
